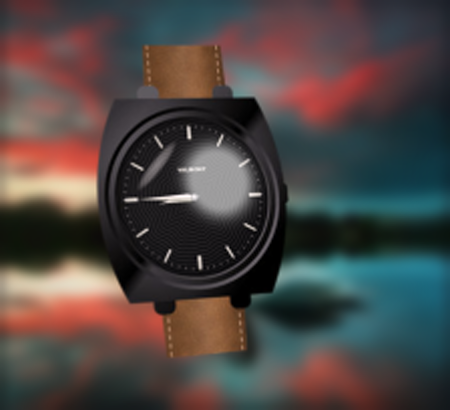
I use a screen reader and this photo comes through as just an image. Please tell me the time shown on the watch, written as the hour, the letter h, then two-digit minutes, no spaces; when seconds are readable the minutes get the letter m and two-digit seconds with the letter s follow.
8h45
